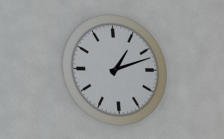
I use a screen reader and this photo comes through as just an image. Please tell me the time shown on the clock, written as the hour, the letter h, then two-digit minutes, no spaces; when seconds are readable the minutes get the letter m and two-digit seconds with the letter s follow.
1h12
